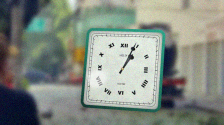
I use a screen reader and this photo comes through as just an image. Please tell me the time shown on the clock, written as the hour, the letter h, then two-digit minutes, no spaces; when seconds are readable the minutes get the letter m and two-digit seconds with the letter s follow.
1h04
